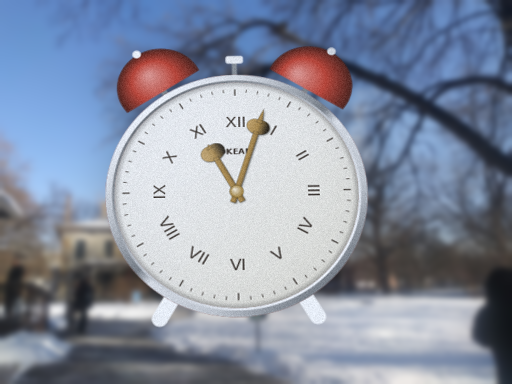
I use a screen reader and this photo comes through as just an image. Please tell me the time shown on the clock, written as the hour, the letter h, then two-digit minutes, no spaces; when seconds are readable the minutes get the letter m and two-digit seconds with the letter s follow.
11h03
